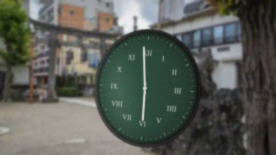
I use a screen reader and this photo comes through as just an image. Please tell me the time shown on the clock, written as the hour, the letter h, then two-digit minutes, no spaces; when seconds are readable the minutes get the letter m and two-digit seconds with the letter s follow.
5h59
